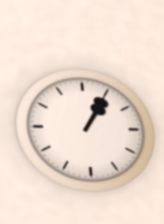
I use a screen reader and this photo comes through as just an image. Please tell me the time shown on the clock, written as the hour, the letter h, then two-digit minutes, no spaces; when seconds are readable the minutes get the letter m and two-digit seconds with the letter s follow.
1h05
